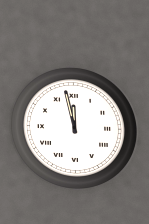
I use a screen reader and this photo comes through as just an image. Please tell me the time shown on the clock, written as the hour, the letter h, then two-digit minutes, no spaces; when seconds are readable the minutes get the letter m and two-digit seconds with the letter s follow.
11h58
